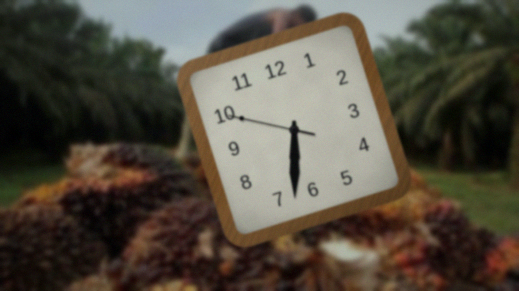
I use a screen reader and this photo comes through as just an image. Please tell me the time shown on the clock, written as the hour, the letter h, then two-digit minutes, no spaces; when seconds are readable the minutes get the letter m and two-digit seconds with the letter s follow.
6h32m50s
